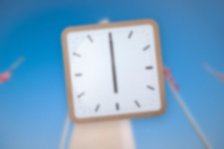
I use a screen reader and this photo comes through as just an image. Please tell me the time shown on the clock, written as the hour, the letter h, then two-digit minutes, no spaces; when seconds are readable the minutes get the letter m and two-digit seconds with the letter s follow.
6h00
